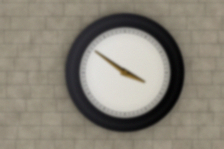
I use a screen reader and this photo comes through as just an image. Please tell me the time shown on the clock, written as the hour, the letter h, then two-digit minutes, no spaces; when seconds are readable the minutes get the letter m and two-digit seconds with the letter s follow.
3h51
